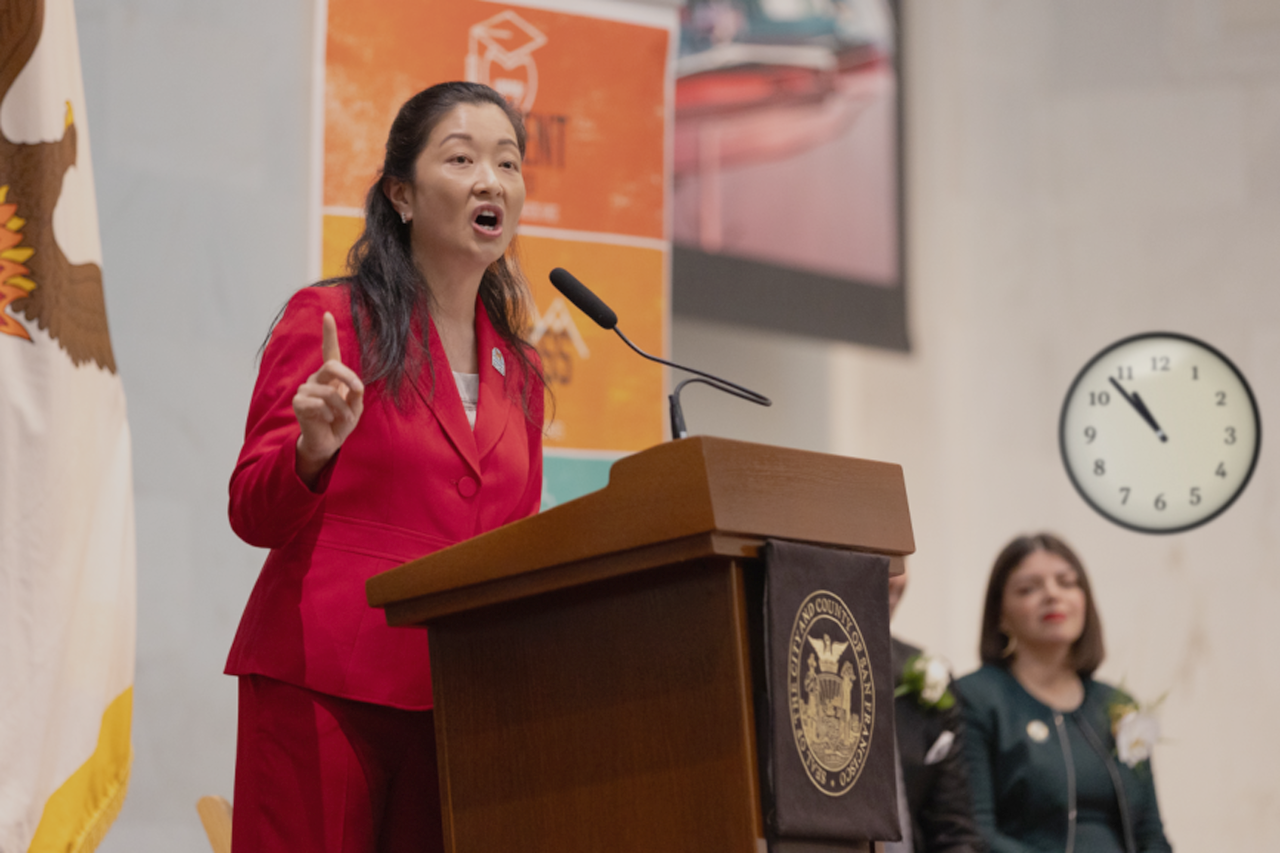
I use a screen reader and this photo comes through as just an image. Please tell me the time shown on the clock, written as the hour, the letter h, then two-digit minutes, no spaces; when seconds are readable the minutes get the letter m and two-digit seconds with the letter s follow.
10h53
